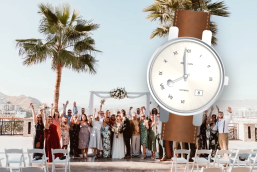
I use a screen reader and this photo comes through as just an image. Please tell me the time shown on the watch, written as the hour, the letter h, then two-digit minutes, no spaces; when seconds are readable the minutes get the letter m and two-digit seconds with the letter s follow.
7h59
